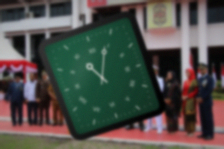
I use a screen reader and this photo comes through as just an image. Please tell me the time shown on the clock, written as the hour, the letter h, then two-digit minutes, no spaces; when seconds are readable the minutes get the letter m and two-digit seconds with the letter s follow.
11h04
